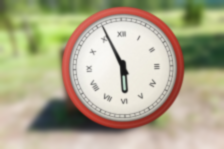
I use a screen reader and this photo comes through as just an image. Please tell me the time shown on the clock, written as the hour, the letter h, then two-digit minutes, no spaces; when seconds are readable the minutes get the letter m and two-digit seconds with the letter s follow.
5h56
